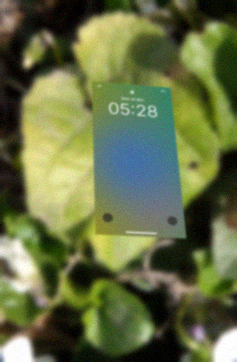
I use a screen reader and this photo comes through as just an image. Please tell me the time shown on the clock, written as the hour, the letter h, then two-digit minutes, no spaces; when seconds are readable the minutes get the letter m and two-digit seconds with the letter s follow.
5h28
